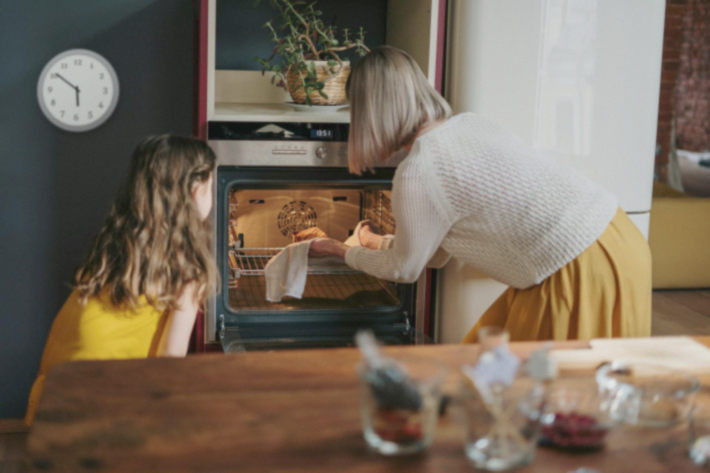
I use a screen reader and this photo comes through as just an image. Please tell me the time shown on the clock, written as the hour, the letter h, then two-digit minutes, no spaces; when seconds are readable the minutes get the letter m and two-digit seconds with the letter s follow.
5h51
